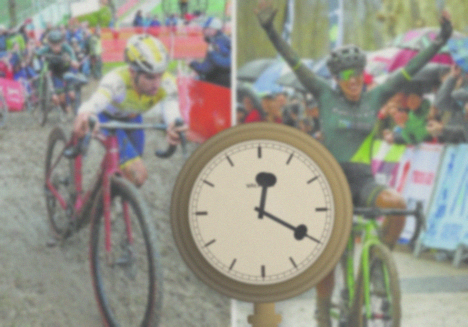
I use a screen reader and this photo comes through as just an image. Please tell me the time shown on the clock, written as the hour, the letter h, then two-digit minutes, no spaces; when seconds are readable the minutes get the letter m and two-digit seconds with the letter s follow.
12h20
